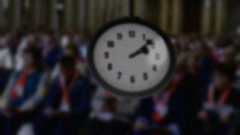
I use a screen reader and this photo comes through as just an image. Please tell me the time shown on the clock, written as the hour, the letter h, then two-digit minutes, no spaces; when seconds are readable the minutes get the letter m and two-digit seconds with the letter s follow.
2h08
